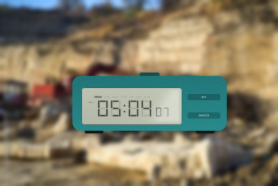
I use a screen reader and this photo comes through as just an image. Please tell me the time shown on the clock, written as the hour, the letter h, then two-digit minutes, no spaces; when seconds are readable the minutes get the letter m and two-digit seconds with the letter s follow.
5h04m07s
